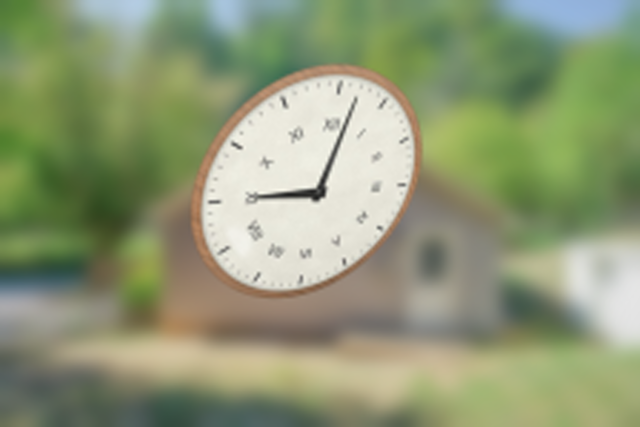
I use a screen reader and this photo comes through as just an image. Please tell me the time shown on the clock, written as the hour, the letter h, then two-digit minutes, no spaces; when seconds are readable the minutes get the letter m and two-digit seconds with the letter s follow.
9h02
